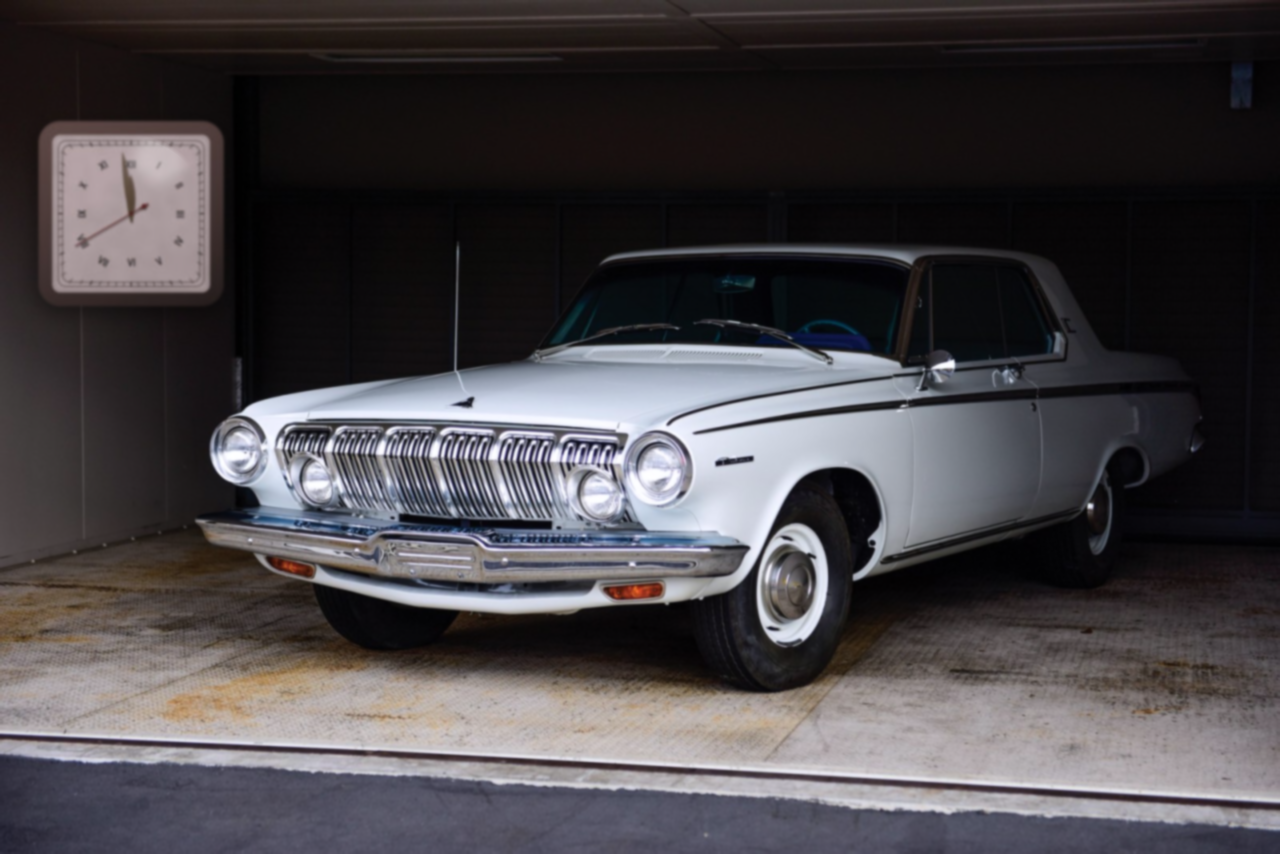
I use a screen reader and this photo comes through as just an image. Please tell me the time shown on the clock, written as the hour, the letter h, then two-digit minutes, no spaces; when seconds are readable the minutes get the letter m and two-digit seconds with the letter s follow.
11h58m40s
